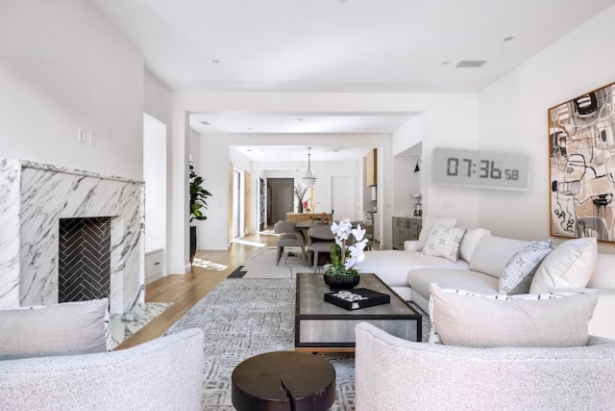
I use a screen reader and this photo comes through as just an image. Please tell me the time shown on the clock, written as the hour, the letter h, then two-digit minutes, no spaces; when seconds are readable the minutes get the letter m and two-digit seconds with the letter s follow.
7h36
